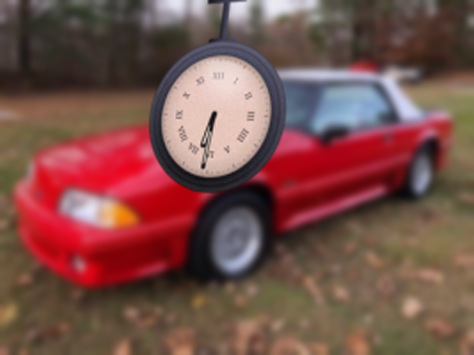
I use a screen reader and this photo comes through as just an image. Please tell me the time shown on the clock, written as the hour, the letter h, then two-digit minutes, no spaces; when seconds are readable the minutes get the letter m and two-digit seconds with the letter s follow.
6h31
